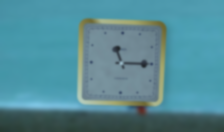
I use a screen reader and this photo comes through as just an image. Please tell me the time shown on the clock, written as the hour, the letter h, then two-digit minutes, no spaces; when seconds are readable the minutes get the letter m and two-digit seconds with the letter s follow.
11h15
